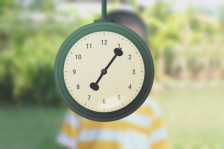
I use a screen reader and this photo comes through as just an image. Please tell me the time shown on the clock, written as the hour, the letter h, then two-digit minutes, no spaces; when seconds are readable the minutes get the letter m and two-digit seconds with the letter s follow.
7h06
